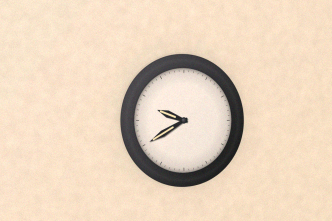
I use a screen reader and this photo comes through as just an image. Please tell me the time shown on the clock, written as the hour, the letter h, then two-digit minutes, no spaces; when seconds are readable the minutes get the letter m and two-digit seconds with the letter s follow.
9h40
